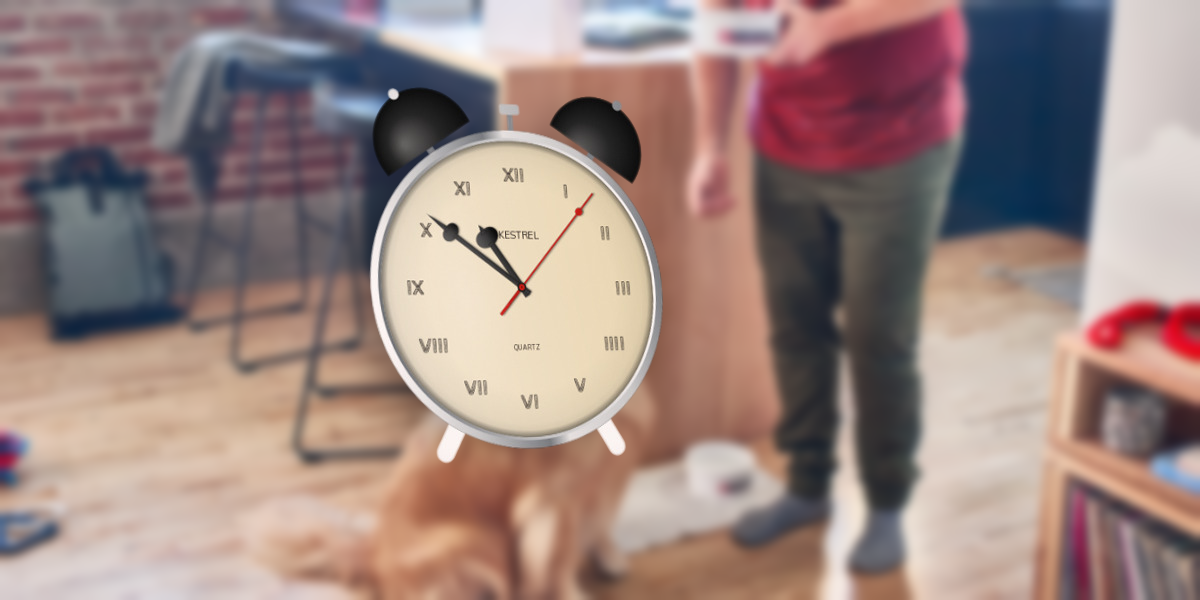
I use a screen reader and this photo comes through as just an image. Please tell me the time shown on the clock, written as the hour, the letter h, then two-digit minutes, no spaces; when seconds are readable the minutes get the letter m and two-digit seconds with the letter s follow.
10h51m07s
